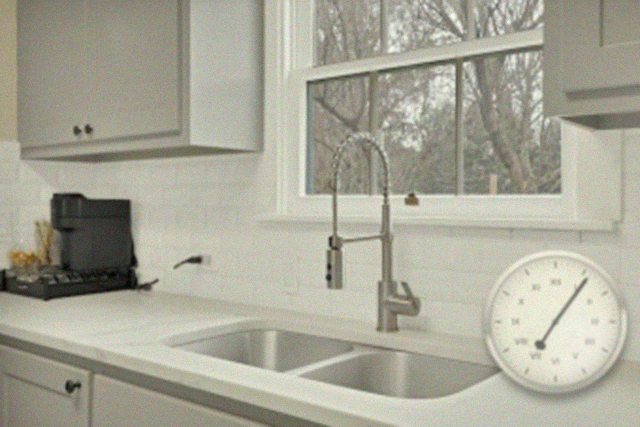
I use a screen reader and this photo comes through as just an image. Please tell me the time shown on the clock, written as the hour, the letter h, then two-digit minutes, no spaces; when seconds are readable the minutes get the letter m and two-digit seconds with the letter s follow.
7h06
